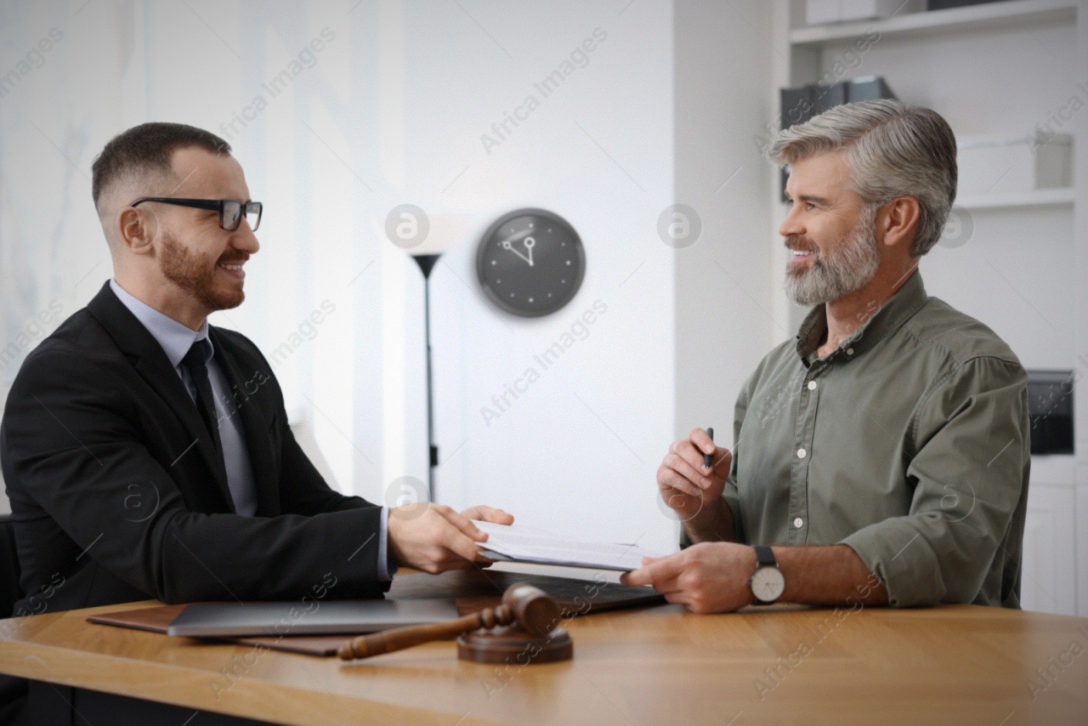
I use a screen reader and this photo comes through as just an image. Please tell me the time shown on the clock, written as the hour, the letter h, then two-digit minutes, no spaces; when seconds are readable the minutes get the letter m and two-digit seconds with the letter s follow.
11h51
